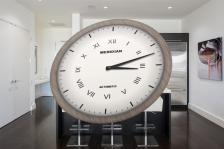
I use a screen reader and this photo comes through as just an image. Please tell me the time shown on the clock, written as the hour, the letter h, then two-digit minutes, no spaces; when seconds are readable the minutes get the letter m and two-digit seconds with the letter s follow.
3h12
